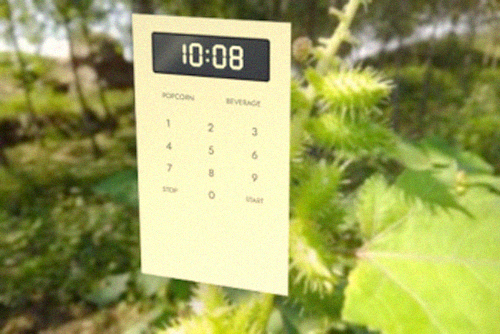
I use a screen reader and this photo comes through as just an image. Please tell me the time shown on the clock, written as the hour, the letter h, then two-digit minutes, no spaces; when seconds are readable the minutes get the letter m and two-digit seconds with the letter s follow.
10h08
